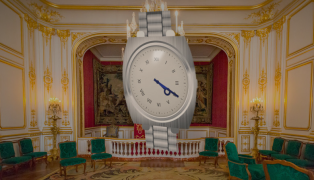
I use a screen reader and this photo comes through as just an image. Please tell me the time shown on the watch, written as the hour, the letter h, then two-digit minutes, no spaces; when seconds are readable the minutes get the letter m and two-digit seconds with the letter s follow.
4h20
